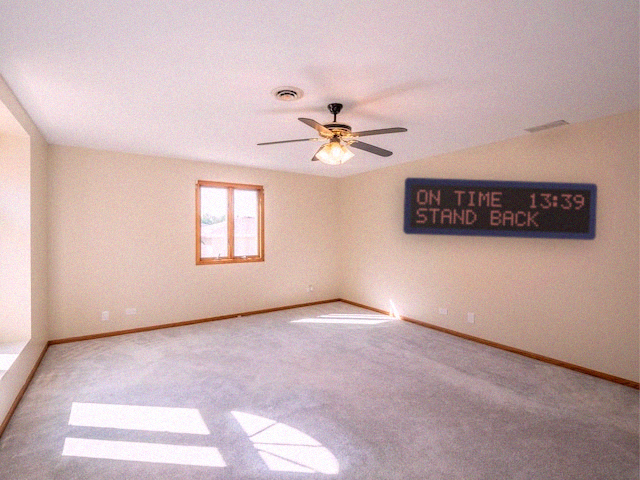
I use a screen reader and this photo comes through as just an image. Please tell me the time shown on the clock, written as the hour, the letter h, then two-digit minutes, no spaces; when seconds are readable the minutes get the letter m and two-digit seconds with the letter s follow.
13h39
